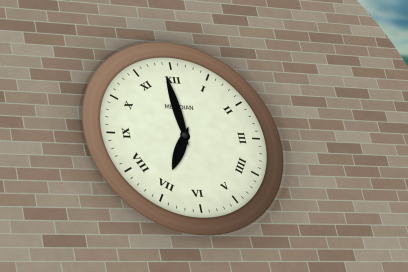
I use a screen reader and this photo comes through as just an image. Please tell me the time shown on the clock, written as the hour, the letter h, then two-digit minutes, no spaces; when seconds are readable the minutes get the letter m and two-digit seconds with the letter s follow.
6h59
